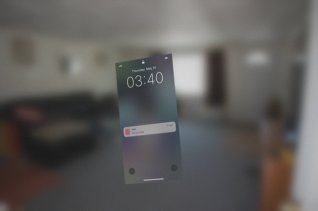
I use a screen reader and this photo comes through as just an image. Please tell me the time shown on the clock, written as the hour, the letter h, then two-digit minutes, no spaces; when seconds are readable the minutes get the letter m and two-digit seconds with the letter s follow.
3h40
